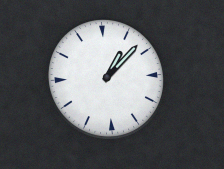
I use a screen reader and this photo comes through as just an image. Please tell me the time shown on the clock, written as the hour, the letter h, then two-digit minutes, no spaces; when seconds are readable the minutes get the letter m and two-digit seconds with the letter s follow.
1h08
